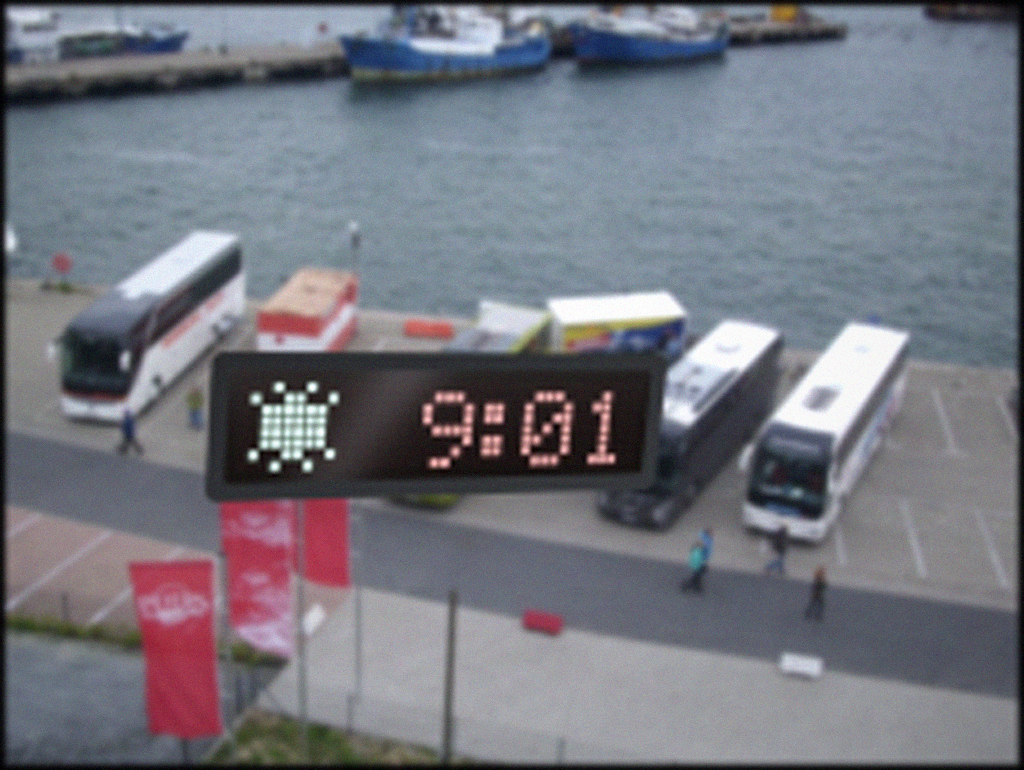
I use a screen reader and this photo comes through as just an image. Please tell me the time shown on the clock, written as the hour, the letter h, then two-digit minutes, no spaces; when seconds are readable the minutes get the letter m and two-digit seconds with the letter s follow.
9h01
